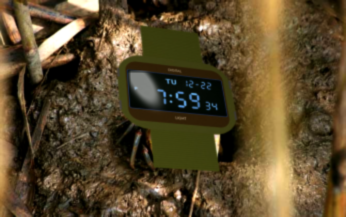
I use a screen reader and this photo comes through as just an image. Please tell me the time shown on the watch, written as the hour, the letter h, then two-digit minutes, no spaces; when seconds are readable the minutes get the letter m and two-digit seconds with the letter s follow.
7h59
